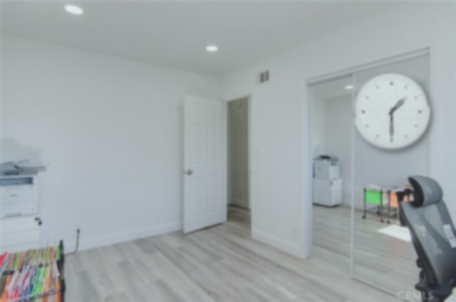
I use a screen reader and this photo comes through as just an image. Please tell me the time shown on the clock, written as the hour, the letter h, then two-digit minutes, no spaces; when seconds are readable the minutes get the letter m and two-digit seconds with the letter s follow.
1h30
